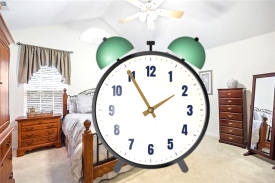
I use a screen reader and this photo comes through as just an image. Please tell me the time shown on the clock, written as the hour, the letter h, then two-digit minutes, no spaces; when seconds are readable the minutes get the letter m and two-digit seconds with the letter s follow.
1h55
